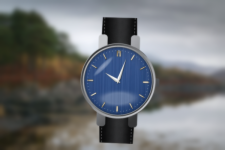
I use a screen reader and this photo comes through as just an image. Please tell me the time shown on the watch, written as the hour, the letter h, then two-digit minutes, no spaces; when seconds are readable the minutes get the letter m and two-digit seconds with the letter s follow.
10h03
